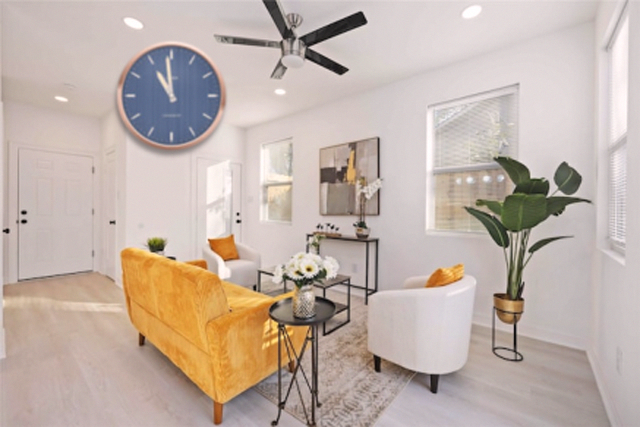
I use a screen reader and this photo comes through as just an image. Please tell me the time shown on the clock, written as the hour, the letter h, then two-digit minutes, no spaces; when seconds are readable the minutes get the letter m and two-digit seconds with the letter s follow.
10h59
